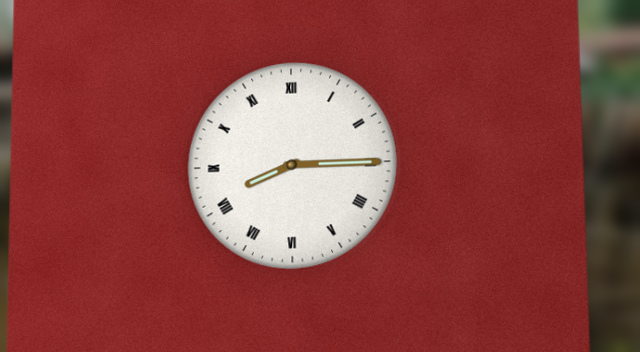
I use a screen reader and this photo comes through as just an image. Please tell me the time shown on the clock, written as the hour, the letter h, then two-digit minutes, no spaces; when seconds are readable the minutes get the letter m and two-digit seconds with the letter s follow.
8h15
